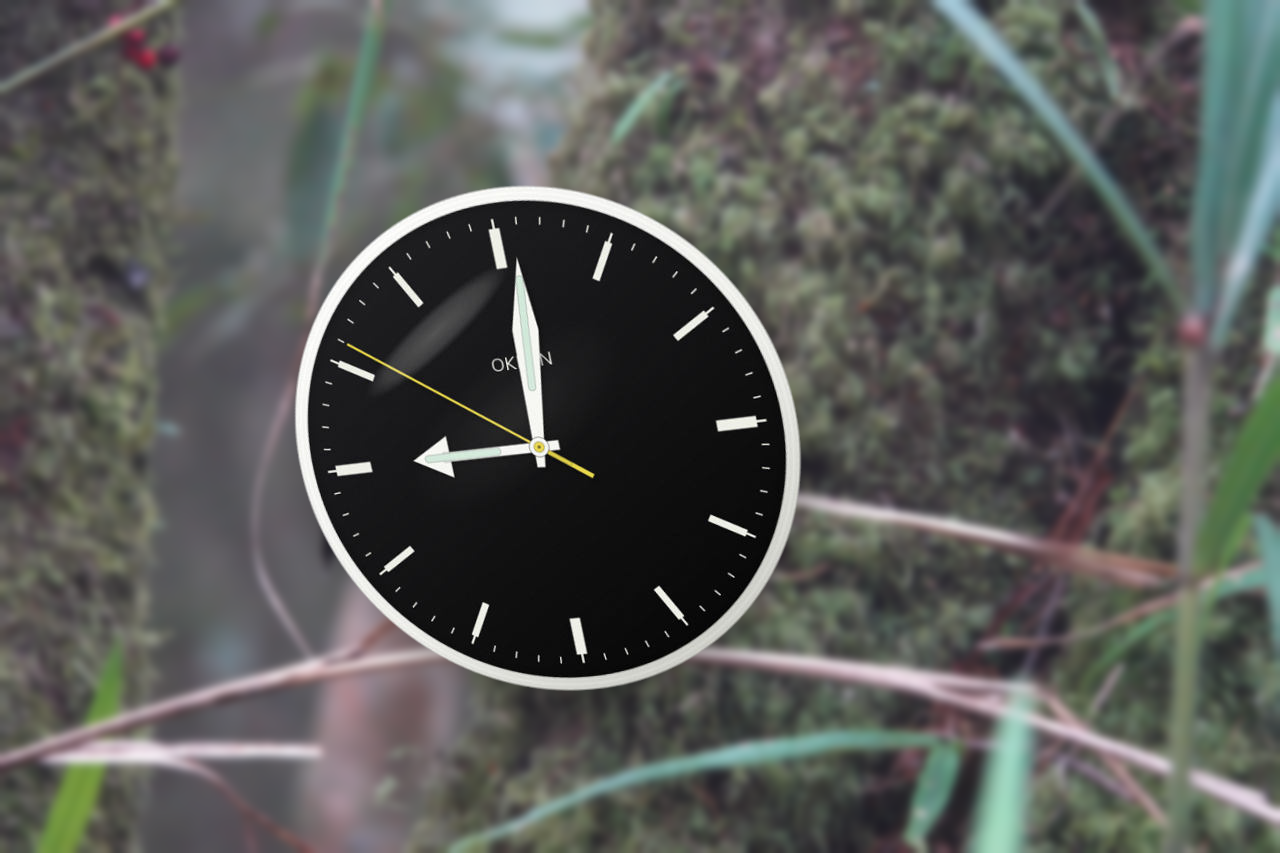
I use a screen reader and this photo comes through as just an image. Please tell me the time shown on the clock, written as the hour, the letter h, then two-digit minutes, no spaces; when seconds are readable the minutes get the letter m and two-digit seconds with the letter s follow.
9h00m51s
